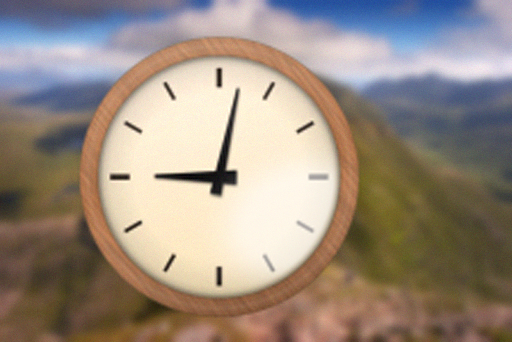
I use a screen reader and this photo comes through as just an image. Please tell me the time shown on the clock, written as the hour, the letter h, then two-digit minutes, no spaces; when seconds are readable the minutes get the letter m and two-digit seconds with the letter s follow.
9h02
